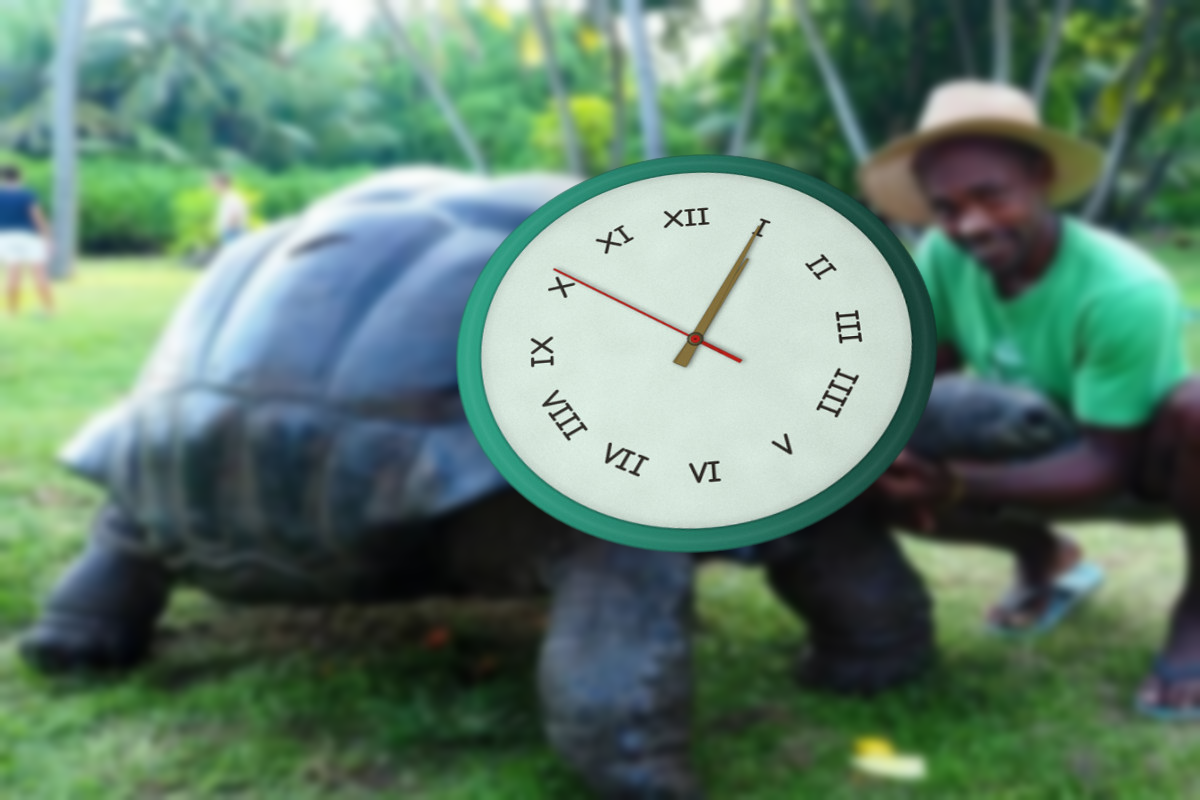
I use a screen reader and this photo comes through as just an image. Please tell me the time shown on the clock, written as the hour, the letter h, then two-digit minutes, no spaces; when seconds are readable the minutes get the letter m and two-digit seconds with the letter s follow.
1h04m51s
